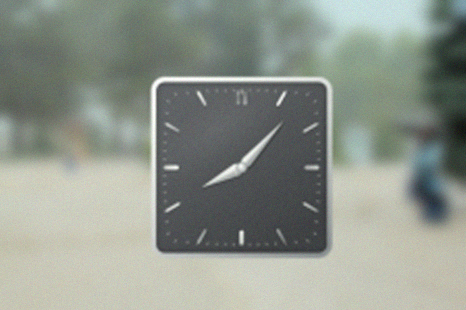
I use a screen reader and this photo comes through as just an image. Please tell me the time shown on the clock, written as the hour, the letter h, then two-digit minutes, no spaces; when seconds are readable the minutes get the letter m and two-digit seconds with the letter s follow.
8h07
